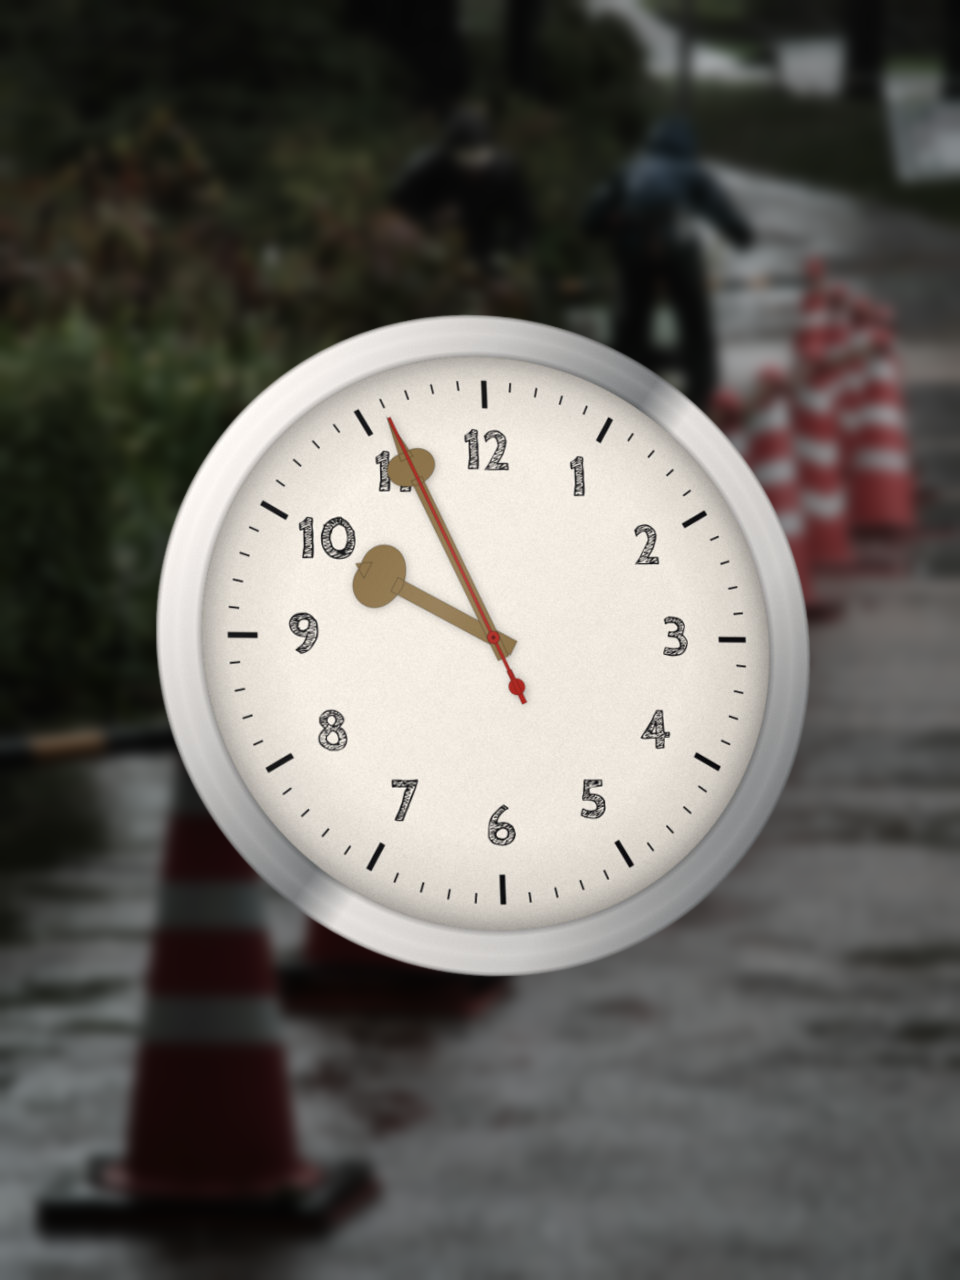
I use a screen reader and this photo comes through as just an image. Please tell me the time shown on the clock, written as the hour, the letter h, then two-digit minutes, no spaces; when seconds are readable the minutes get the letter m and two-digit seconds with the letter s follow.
9h55m56s
